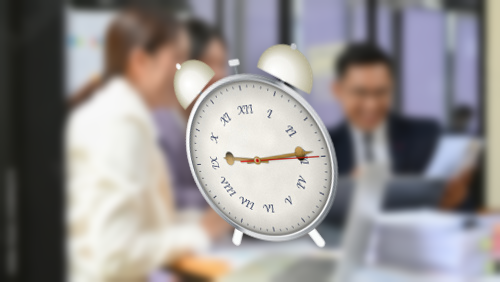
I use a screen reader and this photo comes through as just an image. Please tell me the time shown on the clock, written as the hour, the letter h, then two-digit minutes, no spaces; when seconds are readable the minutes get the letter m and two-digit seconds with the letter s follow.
9h14m15s
